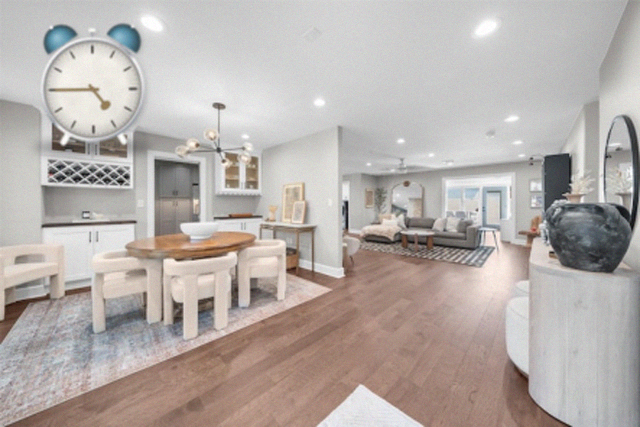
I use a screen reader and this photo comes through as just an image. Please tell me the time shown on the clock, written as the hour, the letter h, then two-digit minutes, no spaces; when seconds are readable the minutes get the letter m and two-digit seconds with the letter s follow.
4h45
